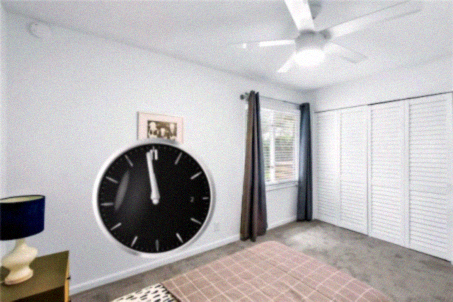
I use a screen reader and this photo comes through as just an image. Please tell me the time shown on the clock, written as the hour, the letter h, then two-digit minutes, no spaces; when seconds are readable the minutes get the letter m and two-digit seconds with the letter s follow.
11h59
